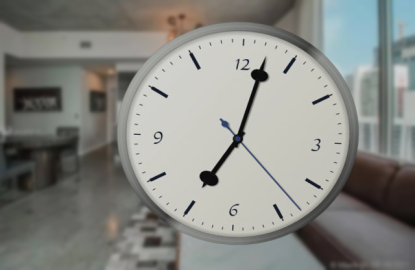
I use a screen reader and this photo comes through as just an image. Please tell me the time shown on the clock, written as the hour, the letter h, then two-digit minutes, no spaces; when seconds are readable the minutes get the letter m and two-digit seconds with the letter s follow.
7h02m23s
